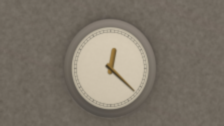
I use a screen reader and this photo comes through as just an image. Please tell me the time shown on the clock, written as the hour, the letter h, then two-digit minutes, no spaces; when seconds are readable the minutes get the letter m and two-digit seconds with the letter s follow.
12h22
